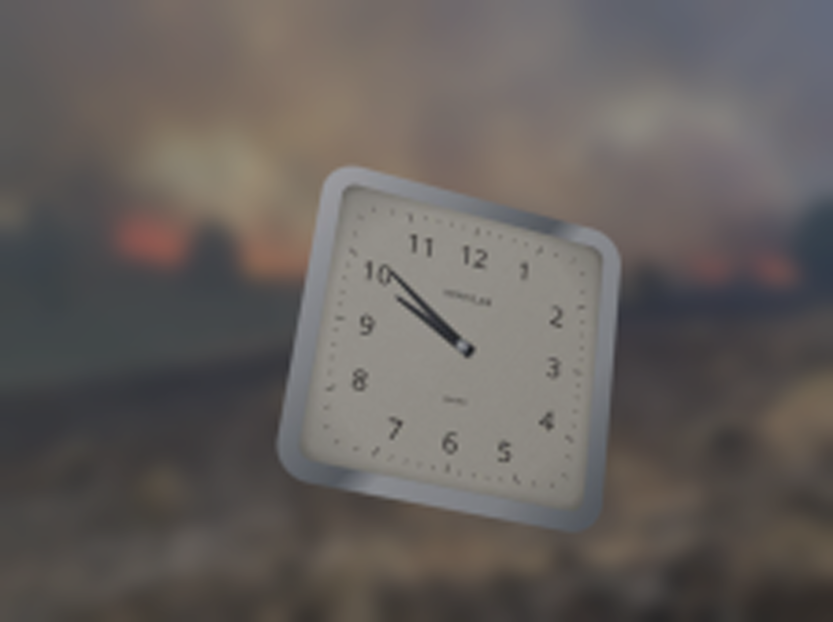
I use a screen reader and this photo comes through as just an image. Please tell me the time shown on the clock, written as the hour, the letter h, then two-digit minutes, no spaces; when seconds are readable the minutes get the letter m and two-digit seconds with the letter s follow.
9h51
